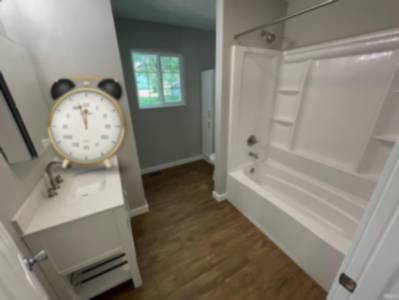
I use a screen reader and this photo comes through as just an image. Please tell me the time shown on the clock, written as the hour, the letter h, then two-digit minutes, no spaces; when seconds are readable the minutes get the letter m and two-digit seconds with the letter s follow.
11h57
